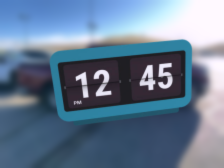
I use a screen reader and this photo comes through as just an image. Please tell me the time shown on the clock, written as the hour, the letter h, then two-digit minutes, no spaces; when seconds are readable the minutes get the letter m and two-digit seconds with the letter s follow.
12h45
